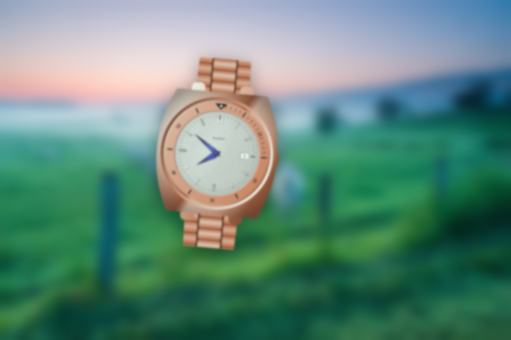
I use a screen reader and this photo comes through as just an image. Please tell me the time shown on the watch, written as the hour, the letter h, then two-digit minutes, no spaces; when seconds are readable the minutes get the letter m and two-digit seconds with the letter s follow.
7h51
